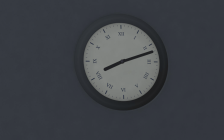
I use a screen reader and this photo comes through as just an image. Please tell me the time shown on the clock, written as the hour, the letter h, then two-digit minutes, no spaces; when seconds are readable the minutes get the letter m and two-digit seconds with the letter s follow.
8h12
